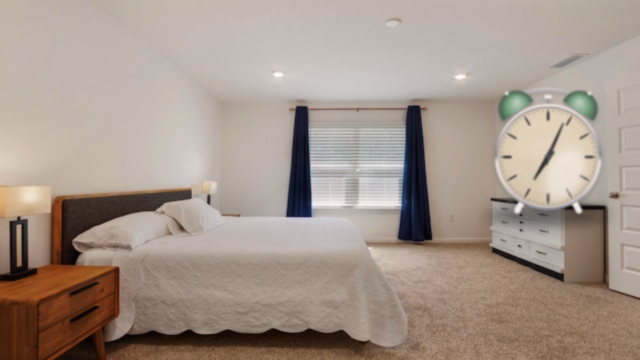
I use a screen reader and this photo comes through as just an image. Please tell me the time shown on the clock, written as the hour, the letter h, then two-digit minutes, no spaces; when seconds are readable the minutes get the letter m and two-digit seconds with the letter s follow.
7h04
